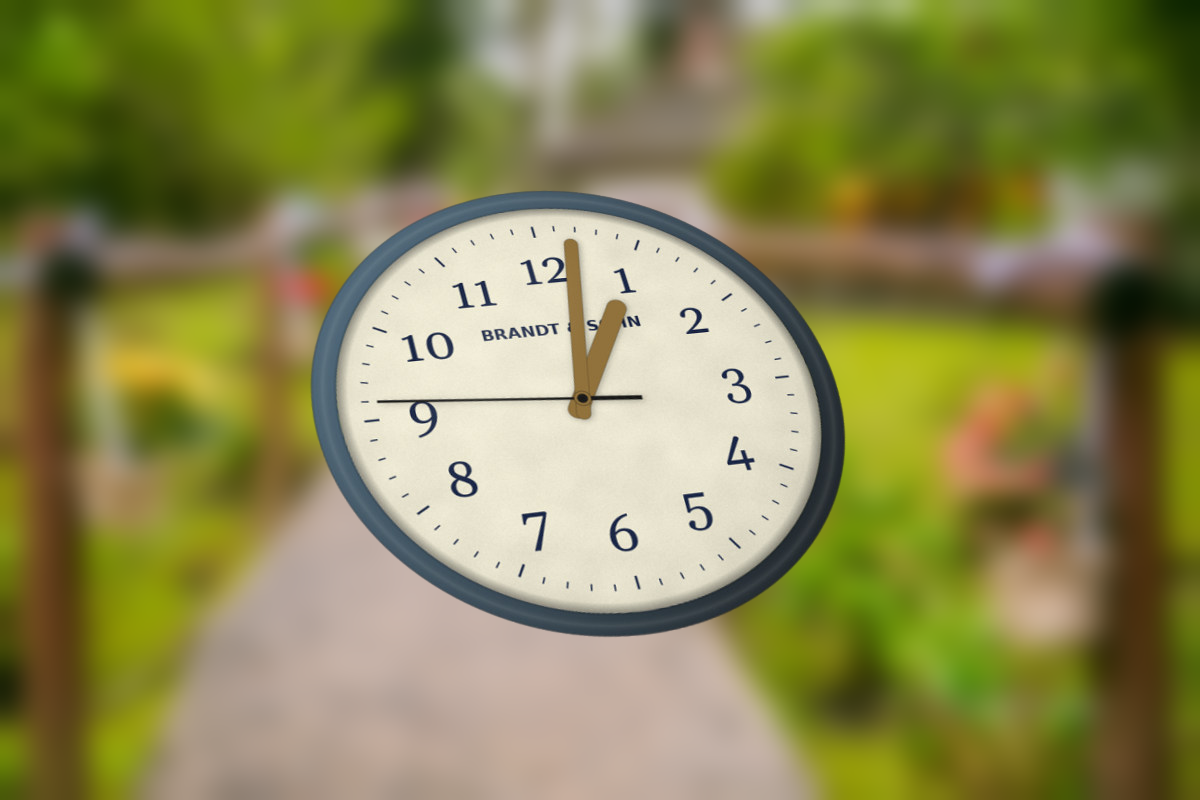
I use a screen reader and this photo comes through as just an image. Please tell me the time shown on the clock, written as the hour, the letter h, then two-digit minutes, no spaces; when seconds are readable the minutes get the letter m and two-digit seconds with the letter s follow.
1h01m46s
